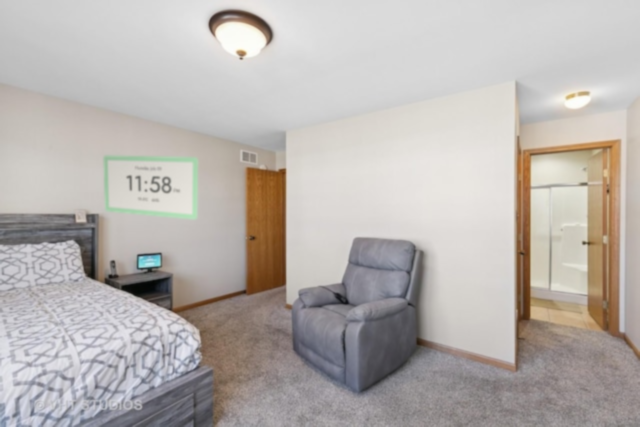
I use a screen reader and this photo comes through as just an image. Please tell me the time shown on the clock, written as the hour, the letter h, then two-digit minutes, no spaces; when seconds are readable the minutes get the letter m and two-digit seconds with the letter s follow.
11h58
